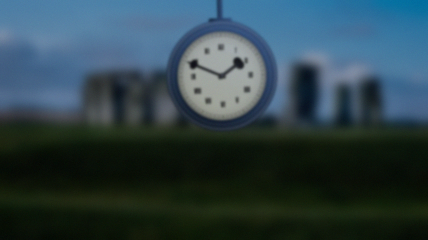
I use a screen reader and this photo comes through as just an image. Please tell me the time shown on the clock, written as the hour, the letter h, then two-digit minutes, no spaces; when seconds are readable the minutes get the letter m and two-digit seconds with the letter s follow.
1h49
